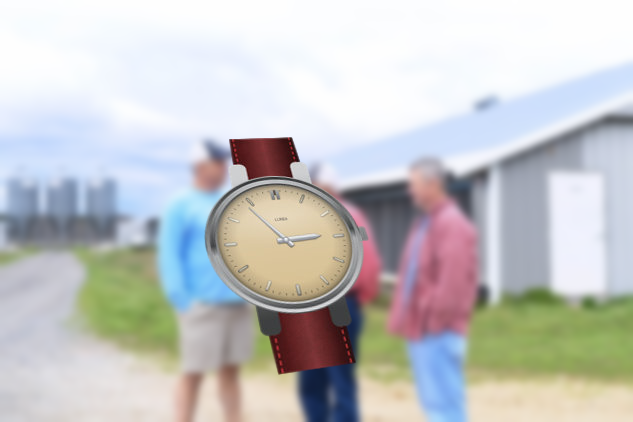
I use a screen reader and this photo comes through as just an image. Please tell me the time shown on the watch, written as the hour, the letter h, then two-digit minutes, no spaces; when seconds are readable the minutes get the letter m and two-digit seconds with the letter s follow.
2h54
